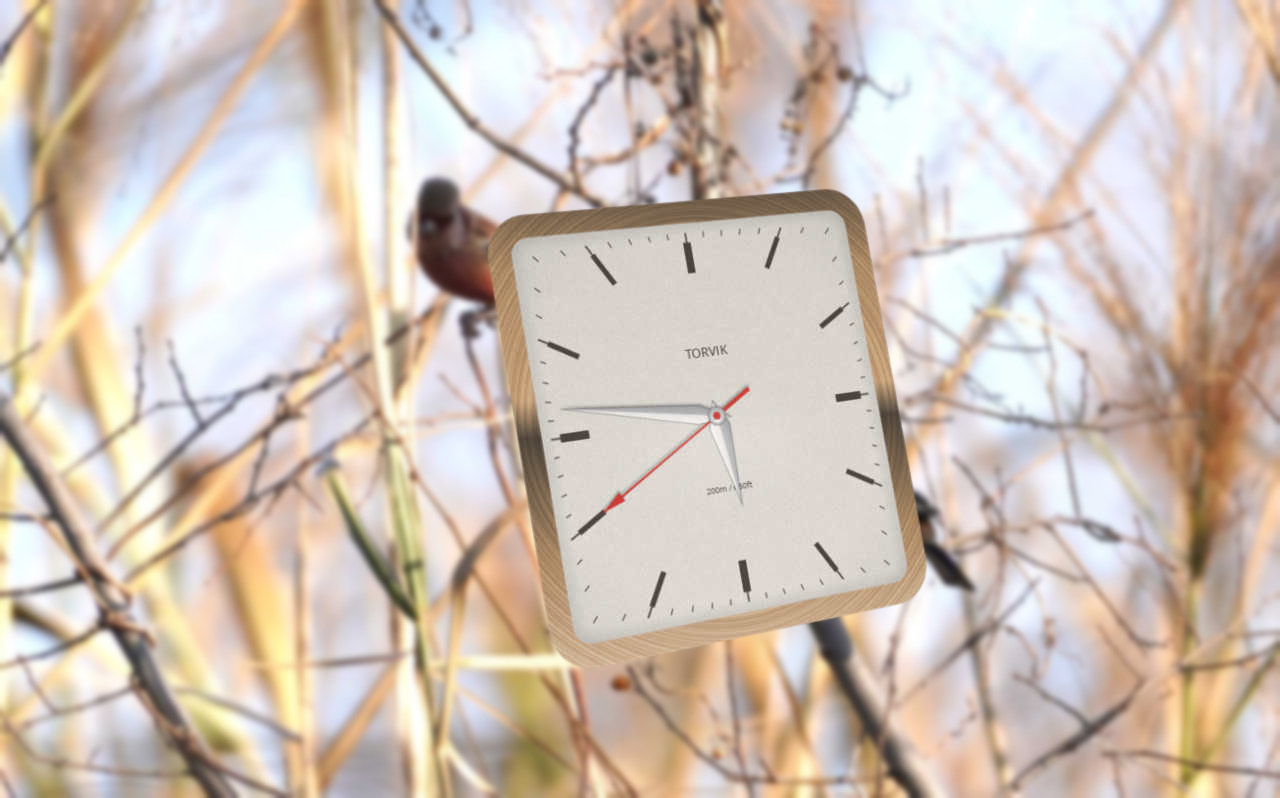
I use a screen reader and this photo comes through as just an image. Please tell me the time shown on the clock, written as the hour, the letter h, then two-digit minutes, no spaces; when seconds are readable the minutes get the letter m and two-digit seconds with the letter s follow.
5h46m40s
